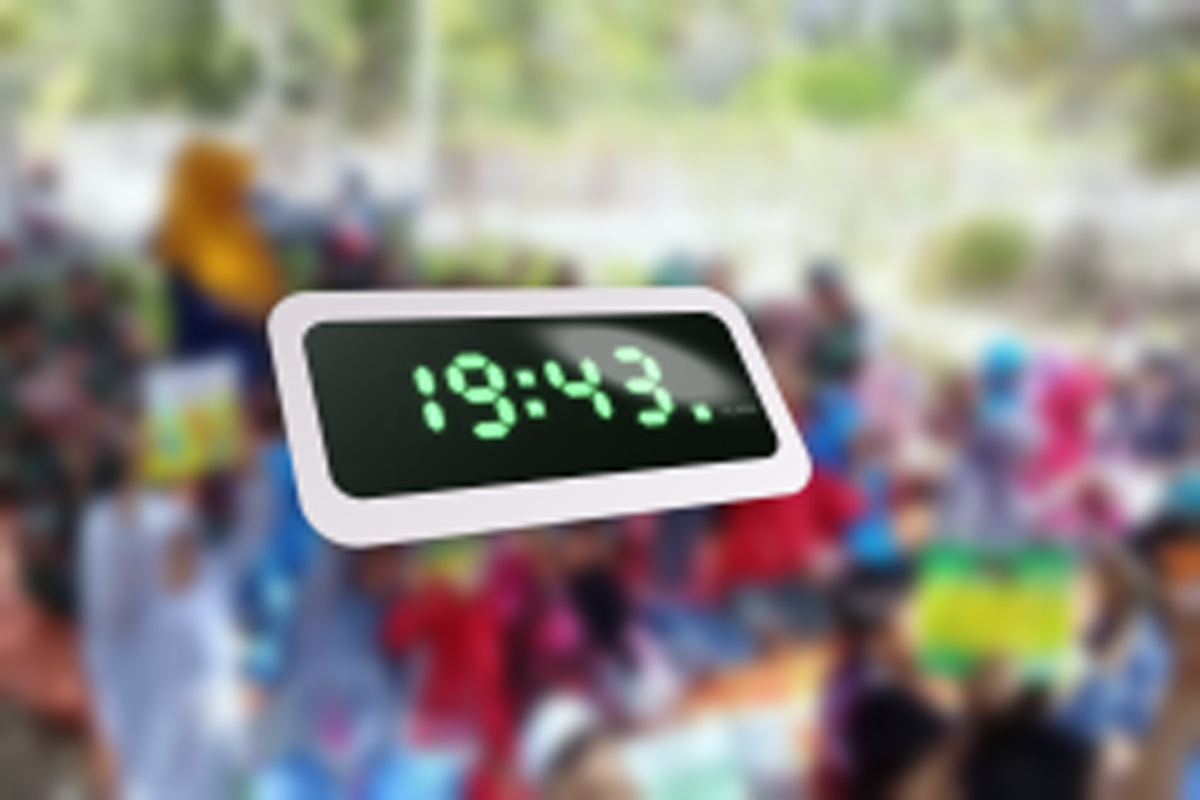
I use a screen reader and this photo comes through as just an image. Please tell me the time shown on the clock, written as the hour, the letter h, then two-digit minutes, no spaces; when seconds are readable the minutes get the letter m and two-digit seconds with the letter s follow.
19h43
